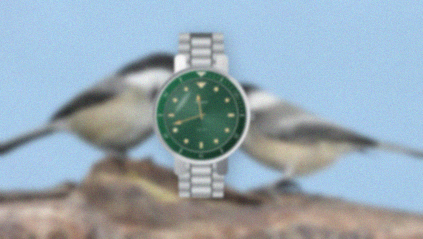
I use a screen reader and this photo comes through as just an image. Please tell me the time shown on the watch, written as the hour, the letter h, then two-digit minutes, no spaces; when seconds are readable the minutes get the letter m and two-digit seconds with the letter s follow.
11h42
